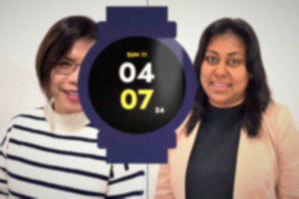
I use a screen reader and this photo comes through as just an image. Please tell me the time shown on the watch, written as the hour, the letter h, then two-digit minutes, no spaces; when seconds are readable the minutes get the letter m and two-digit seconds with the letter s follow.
4h07
